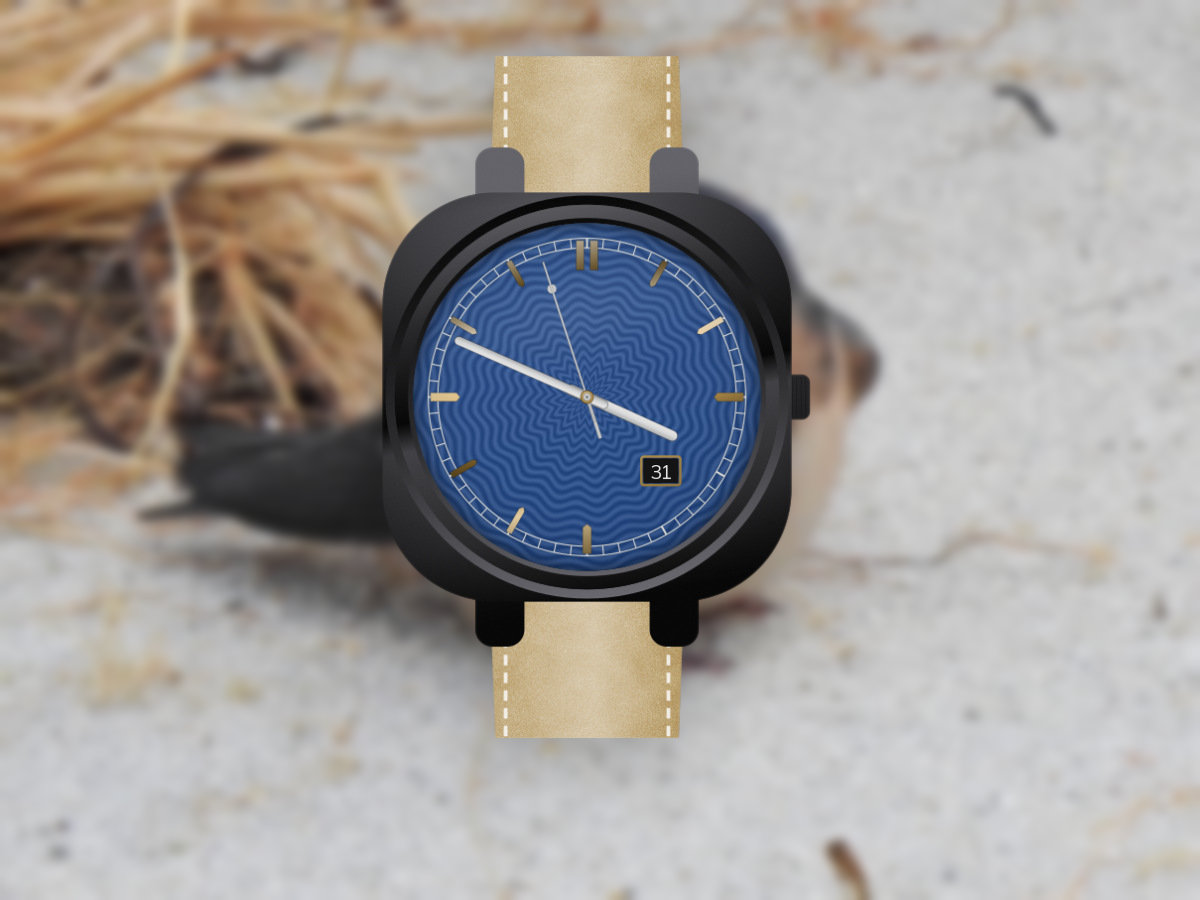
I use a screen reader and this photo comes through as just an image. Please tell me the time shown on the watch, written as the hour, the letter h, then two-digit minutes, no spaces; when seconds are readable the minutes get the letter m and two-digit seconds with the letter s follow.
3h48m57s
